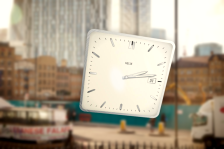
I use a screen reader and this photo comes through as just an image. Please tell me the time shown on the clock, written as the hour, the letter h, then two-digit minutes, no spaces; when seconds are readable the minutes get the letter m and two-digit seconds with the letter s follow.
2h13
